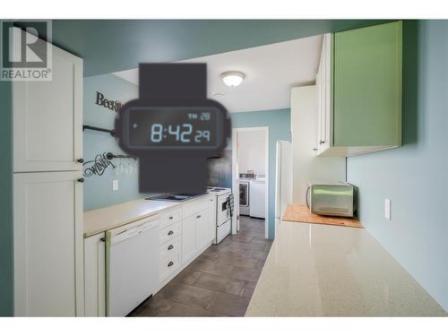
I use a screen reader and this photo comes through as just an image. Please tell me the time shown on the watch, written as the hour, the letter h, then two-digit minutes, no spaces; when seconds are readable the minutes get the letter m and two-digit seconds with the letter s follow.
8h42m29s
